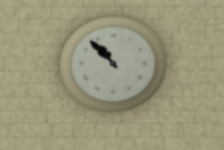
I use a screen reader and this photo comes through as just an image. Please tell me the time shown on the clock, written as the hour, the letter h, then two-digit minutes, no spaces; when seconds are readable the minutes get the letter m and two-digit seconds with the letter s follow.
10h53
